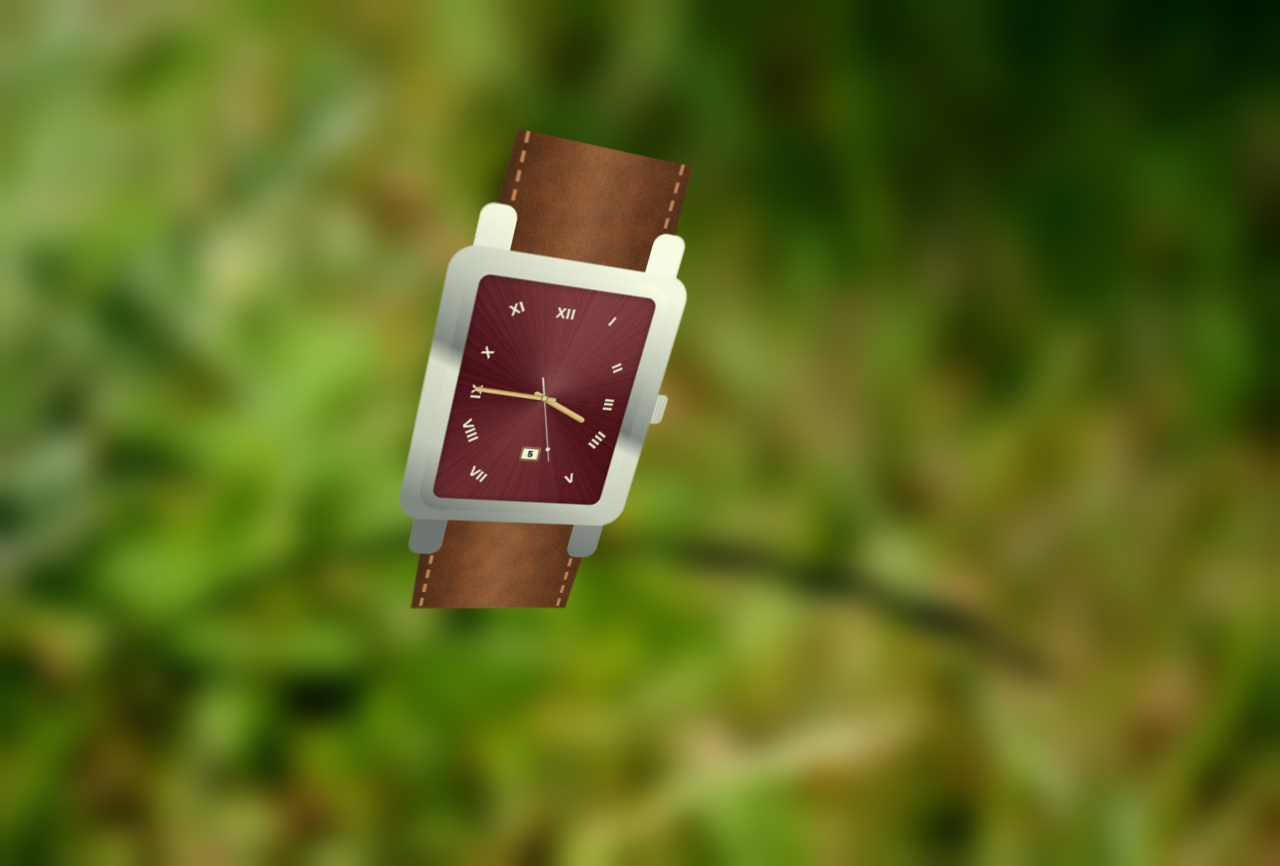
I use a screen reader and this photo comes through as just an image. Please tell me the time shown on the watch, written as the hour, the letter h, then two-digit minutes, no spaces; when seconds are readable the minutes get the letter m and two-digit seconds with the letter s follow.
3h45m27s
